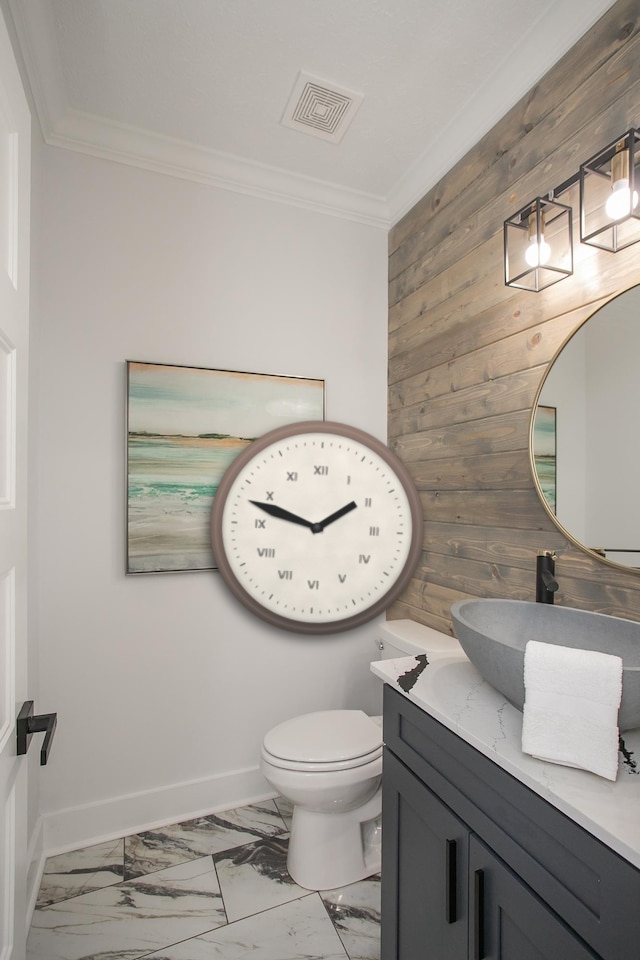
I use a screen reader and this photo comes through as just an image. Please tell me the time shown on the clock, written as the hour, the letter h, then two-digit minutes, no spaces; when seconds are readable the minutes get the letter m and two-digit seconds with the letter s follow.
1h48
